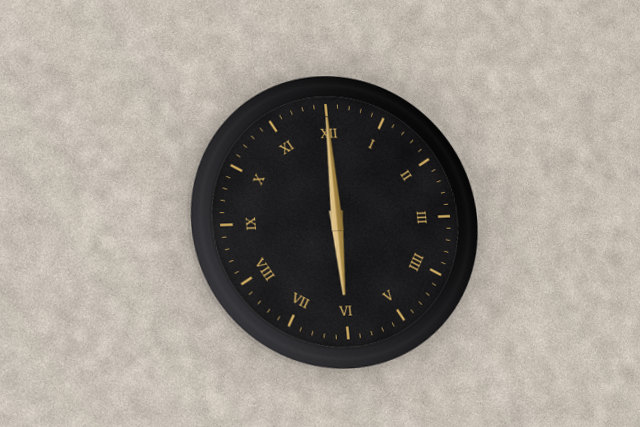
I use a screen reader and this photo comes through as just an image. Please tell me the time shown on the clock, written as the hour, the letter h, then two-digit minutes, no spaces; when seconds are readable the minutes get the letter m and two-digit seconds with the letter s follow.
6h00
